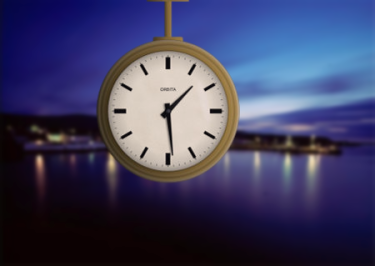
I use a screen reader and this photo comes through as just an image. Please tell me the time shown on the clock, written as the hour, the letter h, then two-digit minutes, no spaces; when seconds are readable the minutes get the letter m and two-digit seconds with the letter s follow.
1h29
